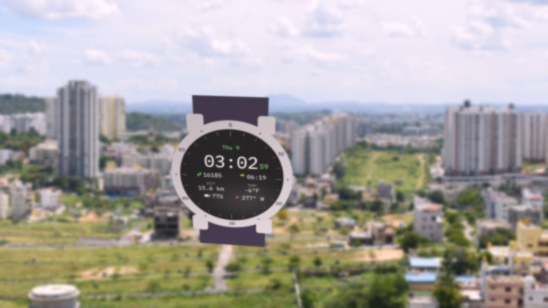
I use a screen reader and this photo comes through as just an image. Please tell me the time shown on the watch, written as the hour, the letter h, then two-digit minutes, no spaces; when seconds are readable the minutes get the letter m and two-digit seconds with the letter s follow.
3h02
